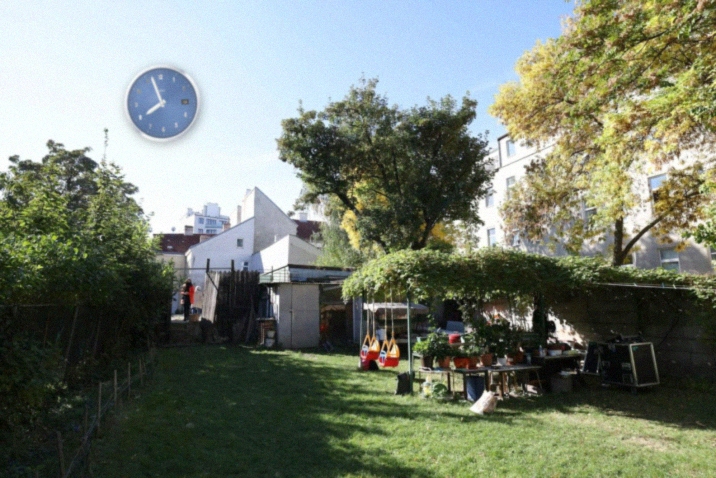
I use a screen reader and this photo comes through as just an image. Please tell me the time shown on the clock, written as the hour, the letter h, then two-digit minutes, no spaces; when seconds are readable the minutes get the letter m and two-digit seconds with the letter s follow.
7h57
